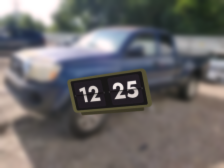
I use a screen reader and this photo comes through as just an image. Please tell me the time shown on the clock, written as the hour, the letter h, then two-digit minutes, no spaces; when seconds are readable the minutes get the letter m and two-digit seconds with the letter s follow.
12h25
